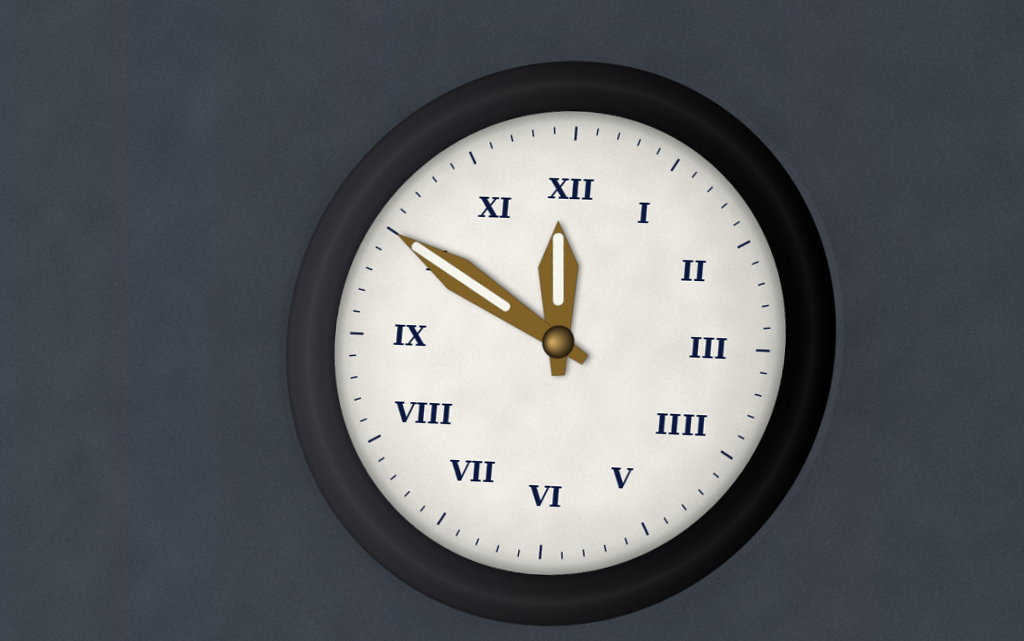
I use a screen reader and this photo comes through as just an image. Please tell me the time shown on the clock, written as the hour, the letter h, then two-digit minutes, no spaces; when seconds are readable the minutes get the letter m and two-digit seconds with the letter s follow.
11h50
